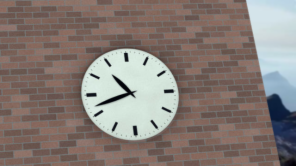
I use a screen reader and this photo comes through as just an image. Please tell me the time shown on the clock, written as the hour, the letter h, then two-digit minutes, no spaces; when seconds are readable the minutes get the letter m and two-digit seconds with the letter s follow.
10h42
